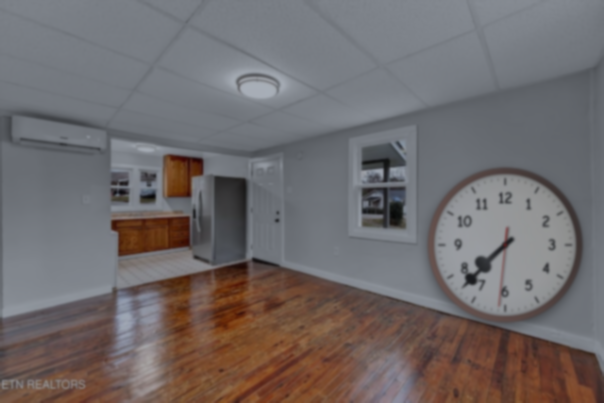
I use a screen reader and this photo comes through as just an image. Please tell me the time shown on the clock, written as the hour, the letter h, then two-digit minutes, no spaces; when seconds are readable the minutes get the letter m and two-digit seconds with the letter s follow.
7h37m31s
